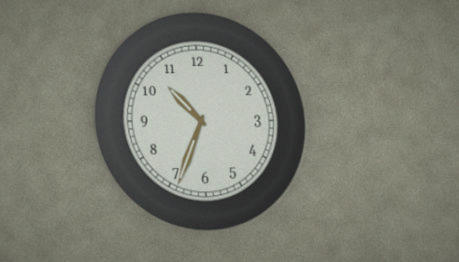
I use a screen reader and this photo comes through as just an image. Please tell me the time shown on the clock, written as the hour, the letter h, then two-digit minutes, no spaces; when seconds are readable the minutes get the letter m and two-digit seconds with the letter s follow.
10h34
